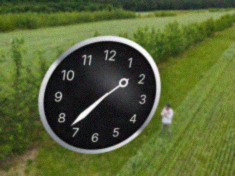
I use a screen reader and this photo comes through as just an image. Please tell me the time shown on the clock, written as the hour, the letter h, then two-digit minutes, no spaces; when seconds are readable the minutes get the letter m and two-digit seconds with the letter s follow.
1h37
